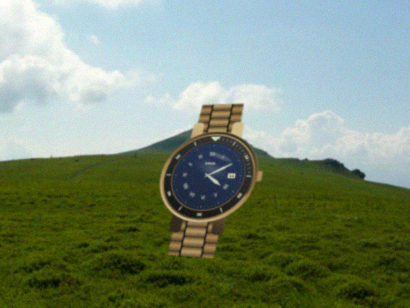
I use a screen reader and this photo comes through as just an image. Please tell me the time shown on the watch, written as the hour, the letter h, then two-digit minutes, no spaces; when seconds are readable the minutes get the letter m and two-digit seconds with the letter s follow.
4h10
